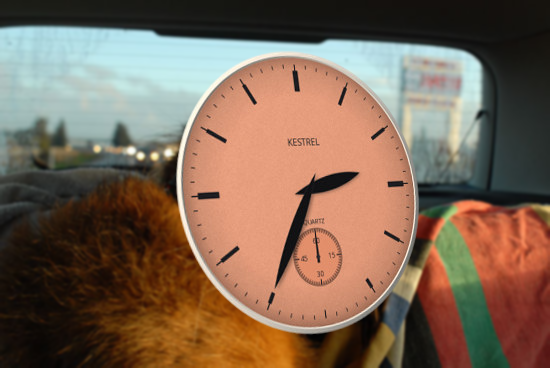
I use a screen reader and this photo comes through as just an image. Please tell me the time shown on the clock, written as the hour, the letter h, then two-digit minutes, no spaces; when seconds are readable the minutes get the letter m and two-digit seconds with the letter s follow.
2h35
